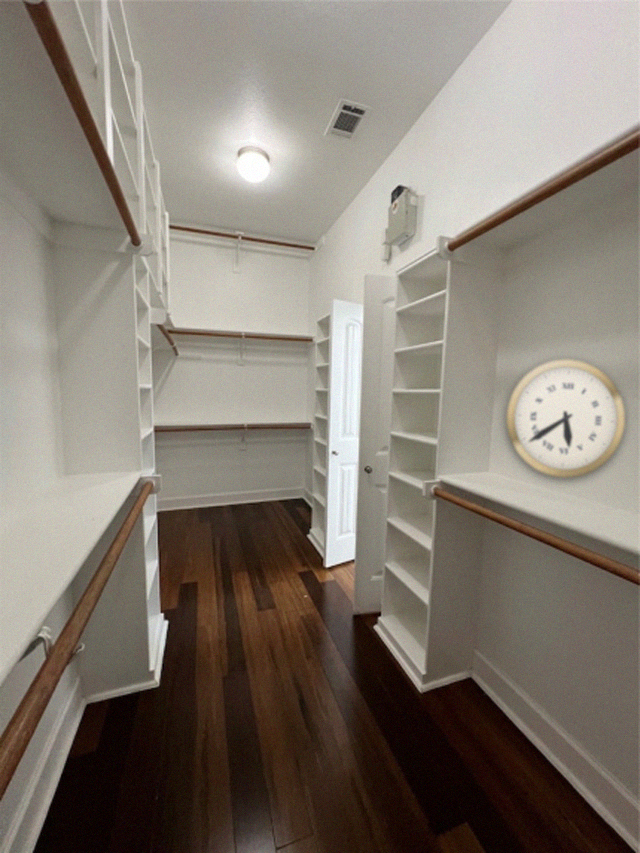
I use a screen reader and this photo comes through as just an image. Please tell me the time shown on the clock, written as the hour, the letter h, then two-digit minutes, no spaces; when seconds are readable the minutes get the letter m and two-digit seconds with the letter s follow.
5h39
